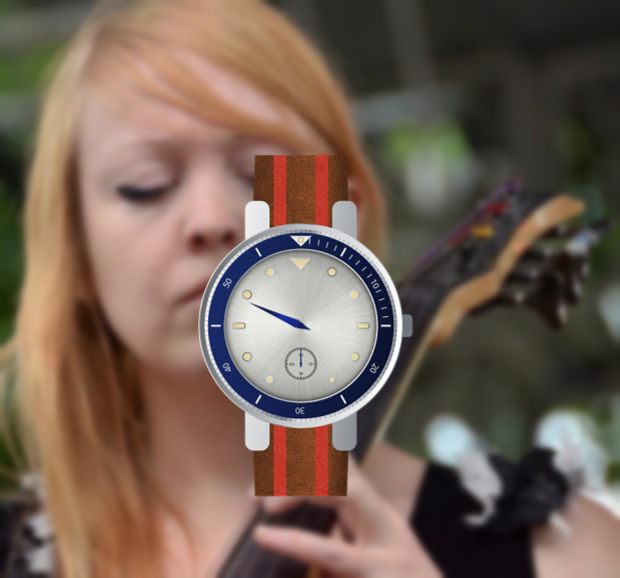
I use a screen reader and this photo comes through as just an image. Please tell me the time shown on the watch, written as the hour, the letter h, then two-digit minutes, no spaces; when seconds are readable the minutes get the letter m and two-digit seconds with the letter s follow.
9h49
